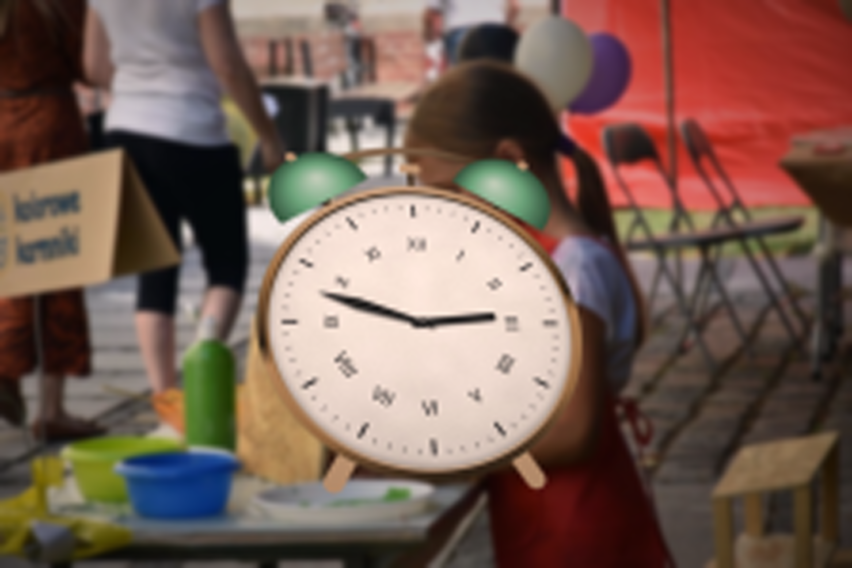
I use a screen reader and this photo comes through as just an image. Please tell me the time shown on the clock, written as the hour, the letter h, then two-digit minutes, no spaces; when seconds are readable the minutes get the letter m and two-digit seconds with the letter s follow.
2h48
